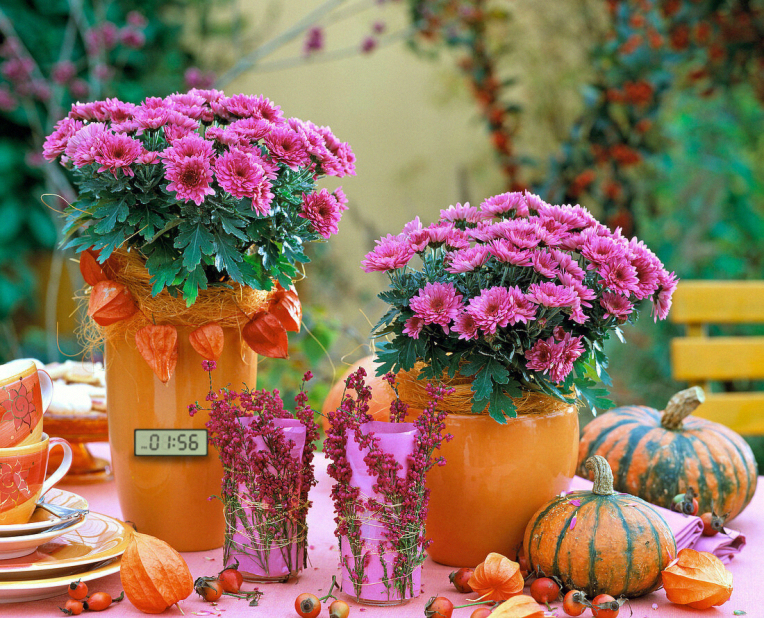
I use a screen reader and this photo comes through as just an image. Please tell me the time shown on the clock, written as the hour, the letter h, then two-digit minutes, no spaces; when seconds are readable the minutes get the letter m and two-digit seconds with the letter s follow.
1h56
